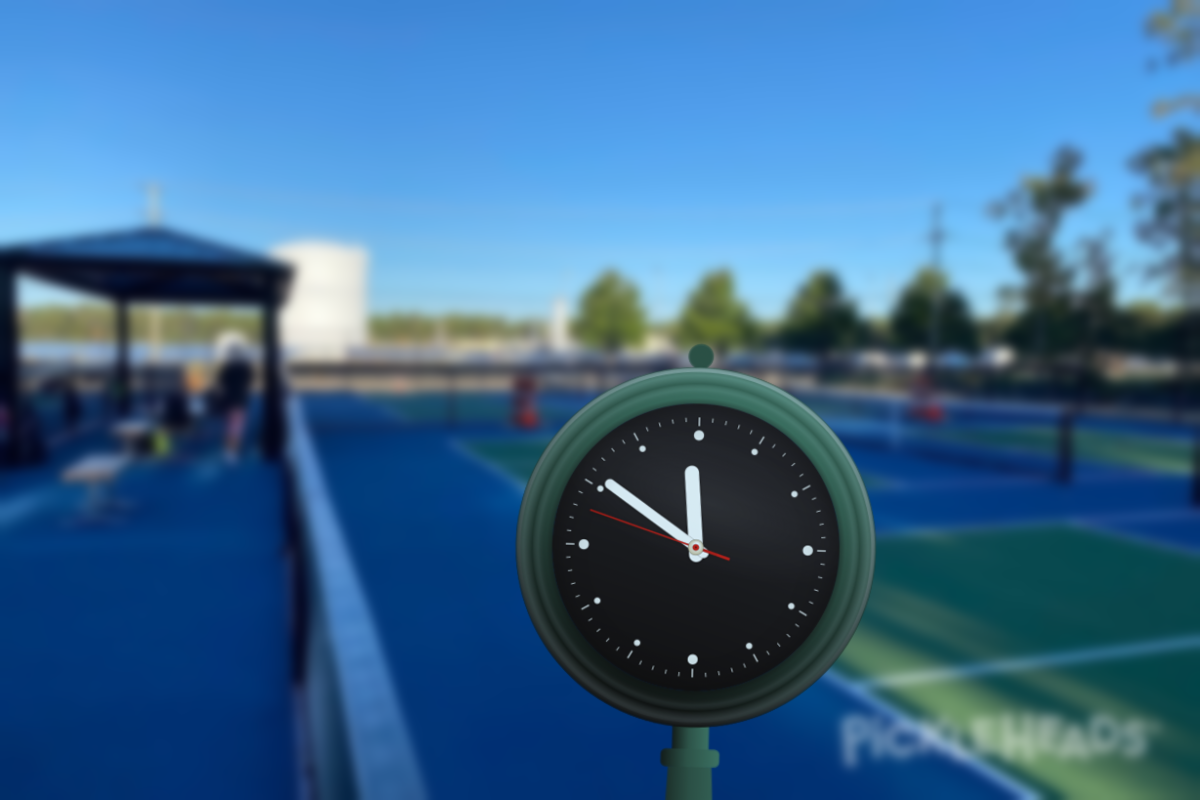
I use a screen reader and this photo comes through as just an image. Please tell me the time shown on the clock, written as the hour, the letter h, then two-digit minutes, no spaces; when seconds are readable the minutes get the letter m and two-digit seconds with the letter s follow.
11h50m48s
